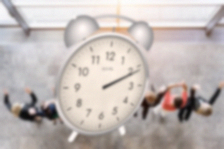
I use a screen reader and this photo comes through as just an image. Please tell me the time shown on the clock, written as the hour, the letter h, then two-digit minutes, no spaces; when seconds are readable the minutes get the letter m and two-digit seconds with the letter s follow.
2h11
